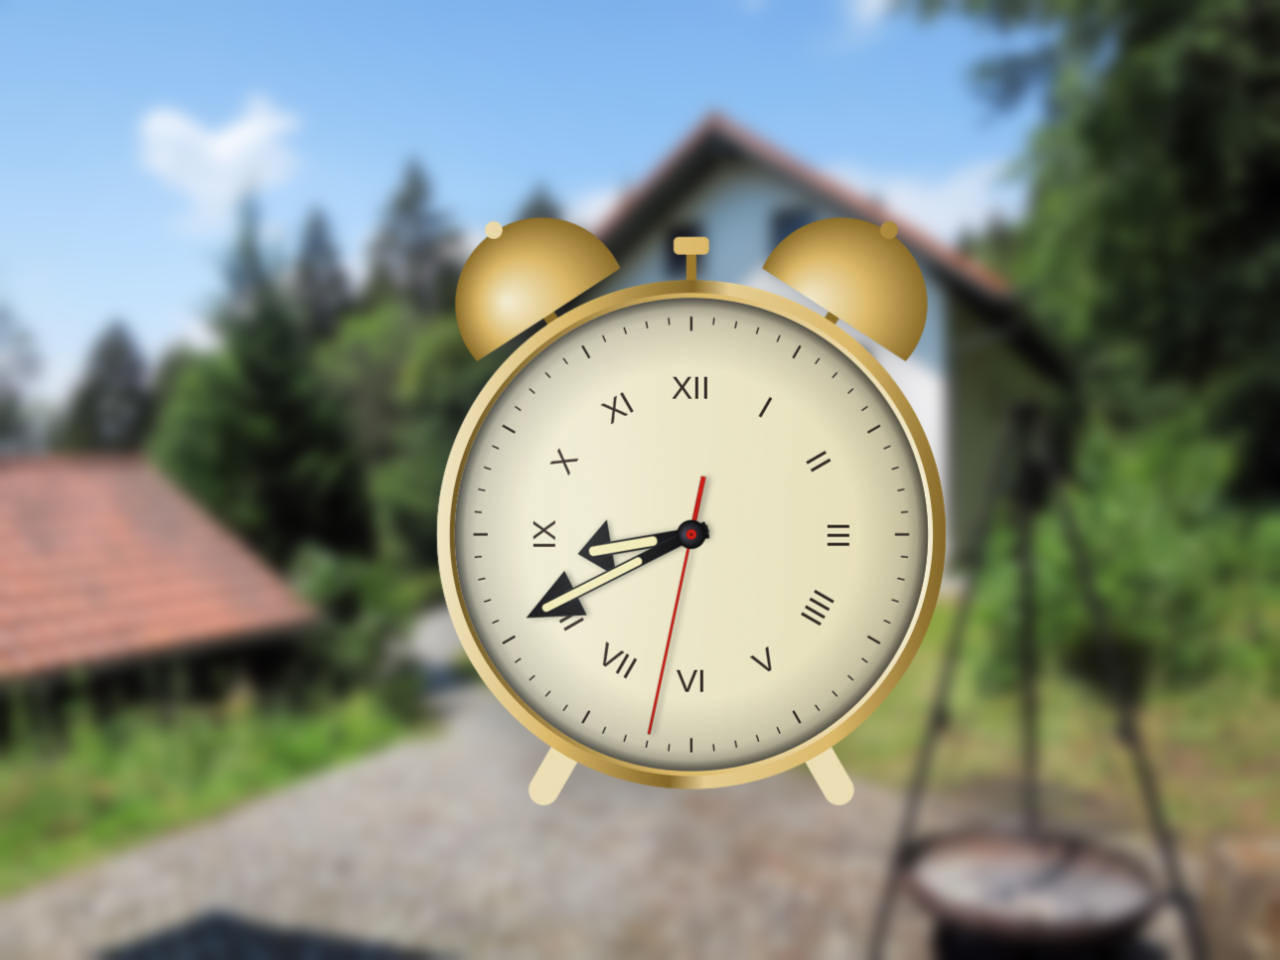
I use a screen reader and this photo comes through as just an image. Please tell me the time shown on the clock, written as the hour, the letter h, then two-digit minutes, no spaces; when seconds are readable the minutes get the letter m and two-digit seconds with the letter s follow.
8h40m32s
